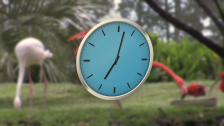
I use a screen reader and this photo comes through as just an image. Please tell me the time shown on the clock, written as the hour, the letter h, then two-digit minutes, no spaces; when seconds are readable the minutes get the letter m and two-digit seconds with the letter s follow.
7h02
